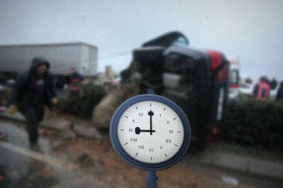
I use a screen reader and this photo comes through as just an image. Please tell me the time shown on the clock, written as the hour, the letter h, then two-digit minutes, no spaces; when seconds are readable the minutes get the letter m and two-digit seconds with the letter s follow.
9h00
